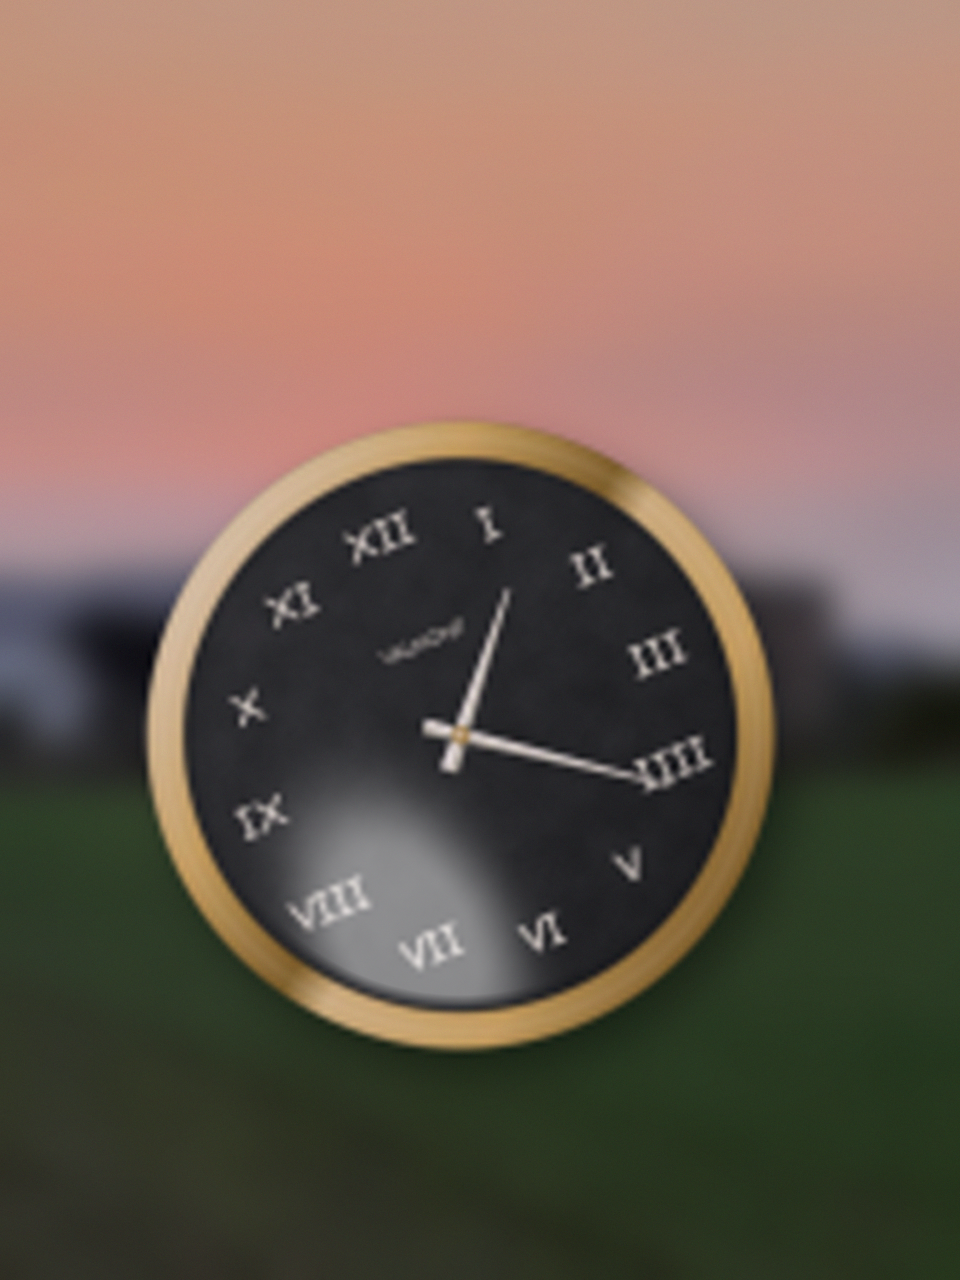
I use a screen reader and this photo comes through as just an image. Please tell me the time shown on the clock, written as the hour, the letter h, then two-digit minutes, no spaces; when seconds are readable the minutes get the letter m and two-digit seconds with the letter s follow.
1h21
